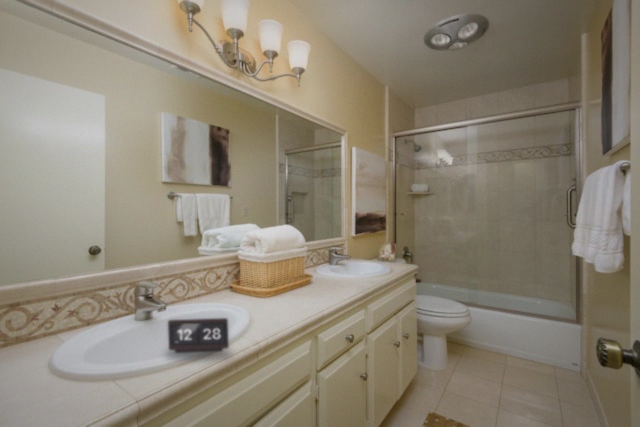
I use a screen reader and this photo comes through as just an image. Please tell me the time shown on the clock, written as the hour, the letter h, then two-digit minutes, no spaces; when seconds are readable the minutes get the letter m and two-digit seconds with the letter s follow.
12h28
